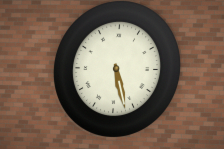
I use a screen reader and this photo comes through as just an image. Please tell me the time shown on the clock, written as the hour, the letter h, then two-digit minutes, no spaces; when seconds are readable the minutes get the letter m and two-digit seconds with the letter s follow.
5h27
